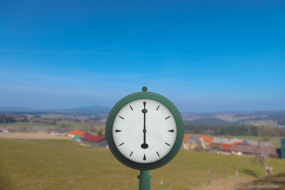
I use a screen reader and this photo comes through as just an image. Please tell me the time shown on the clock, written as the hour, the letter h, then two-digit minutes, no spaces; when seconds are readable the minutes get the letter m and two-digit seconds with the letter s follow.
6h00
